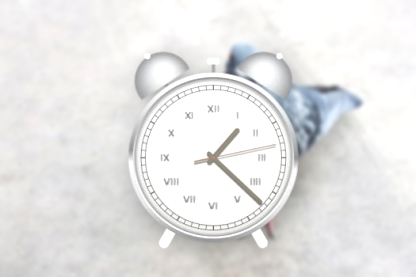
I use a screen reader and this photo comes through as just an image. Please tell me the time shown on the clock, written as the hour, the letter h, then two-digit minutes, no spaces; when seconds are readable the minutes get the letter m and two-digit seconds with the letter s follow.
1h22m13s
